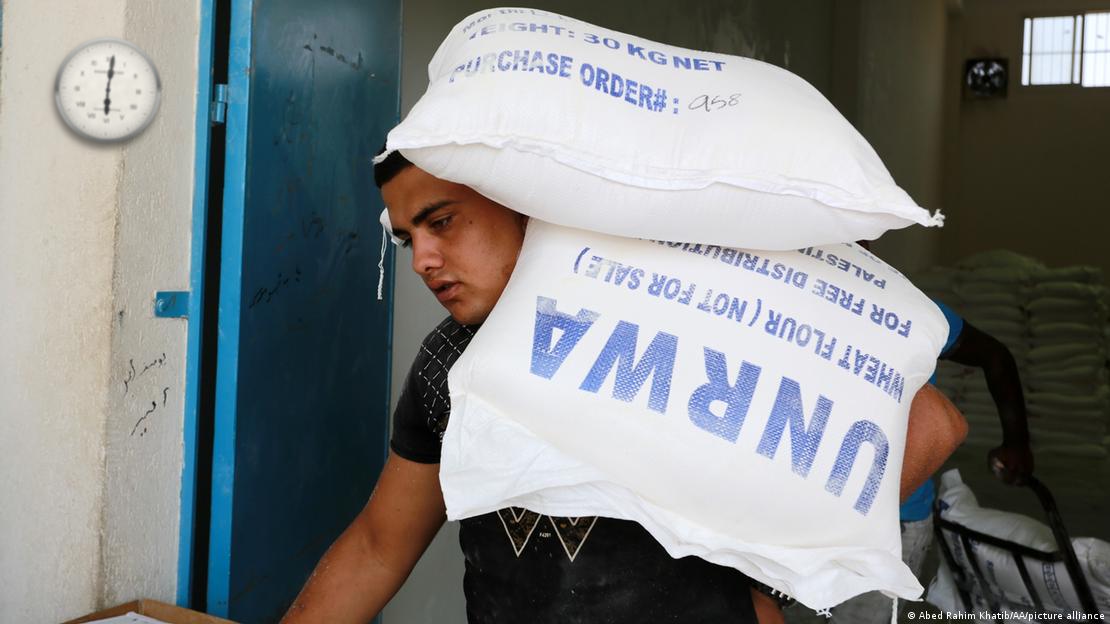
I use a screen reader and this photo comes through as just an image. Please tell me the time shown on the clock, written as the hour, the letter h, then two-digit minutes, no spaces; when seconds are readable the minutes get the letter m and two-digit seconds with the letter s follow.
6h01
